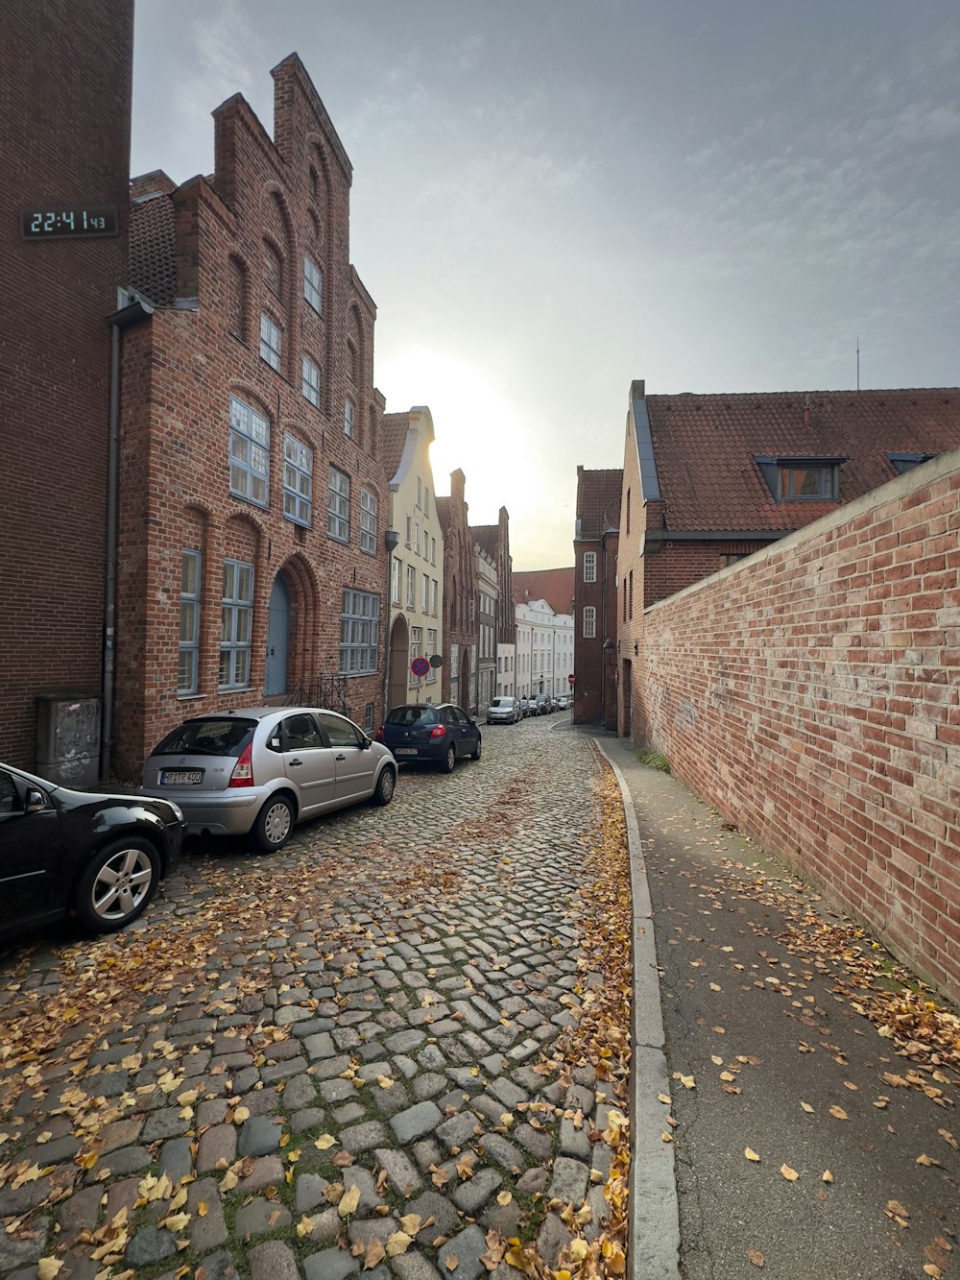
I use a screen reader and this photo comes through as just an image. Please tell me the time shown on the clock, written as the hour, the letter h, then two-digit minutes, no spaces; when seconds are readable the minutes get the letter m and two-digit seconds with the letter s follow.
22h41m43s
